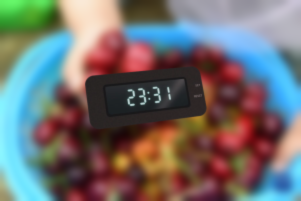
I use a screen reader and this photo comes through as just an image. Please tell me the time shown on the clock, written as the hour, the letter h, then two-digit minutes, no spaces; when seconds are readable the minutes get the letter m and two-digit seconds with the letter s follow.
23h31
